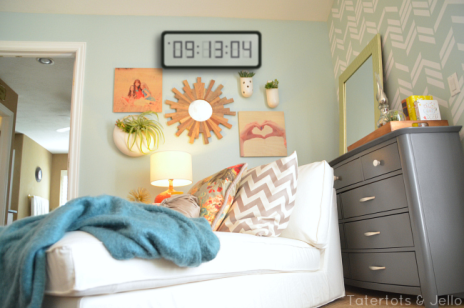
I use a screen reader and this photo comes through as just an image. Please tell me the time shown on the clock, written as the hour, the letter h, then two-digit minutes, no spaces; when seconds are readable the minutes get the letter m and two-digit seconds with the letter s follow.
9h13m04s
